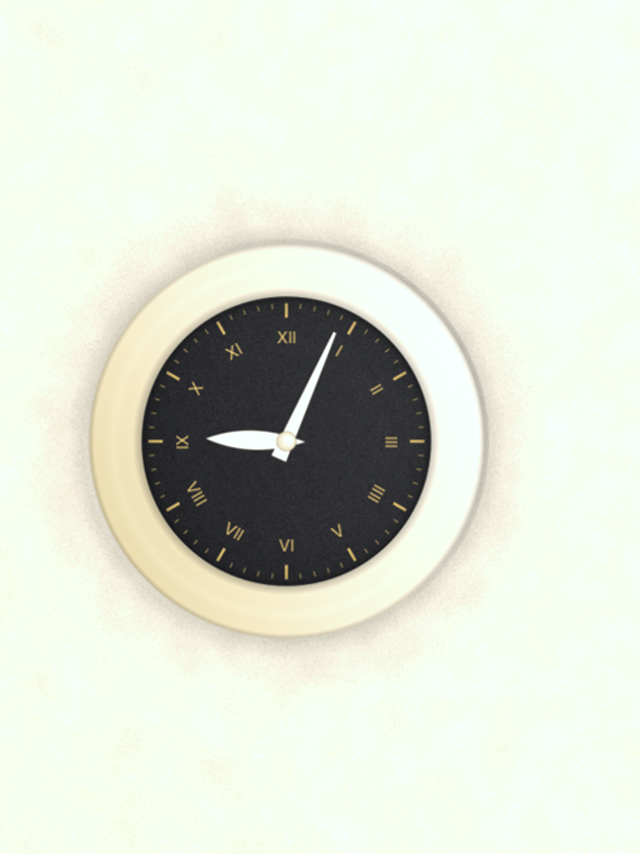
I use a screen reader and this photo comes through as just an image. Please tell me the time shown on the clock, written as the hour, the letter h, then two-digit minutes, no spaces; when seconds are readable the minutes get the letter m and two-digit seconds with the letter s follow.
9h04
